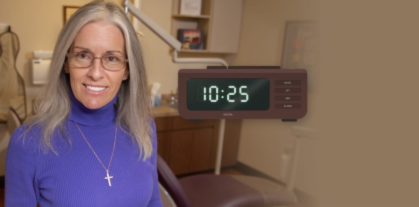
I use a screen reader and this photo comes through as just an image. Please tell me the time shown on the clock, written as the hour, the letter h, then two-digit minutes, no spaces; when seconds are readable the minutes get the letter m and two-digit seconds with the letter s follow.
10h25
